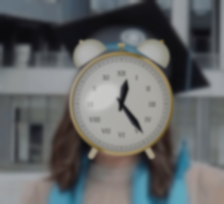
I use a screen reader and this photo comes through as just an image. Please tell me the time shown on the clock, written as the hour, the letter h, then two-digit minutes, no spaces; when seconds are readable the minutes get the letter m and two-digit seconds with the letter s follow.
12h24
